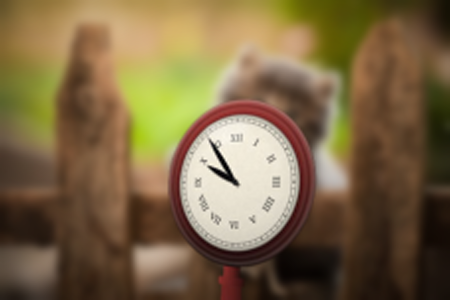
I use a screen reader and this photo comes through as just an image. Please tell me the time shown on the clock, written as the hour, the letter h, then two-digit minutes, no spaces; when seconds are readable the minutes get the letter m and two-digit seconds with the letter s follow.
9h54
